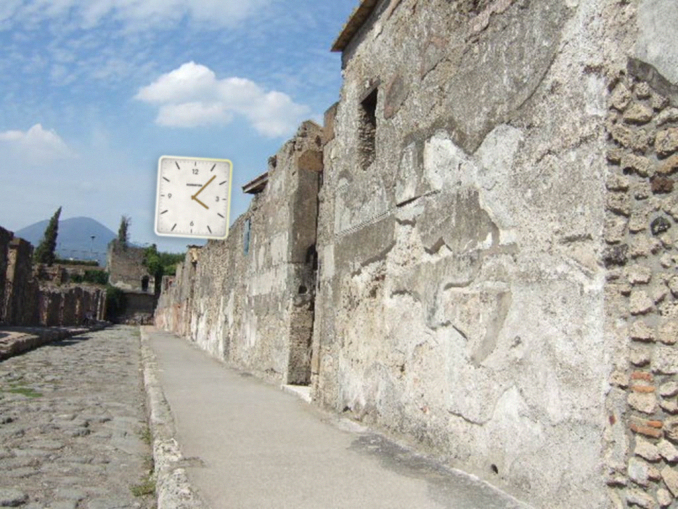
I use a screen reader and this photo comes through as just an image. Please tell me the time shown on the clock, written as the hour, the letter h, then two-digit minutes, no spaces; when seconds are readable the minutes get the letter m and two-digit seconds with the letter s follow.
4h07
